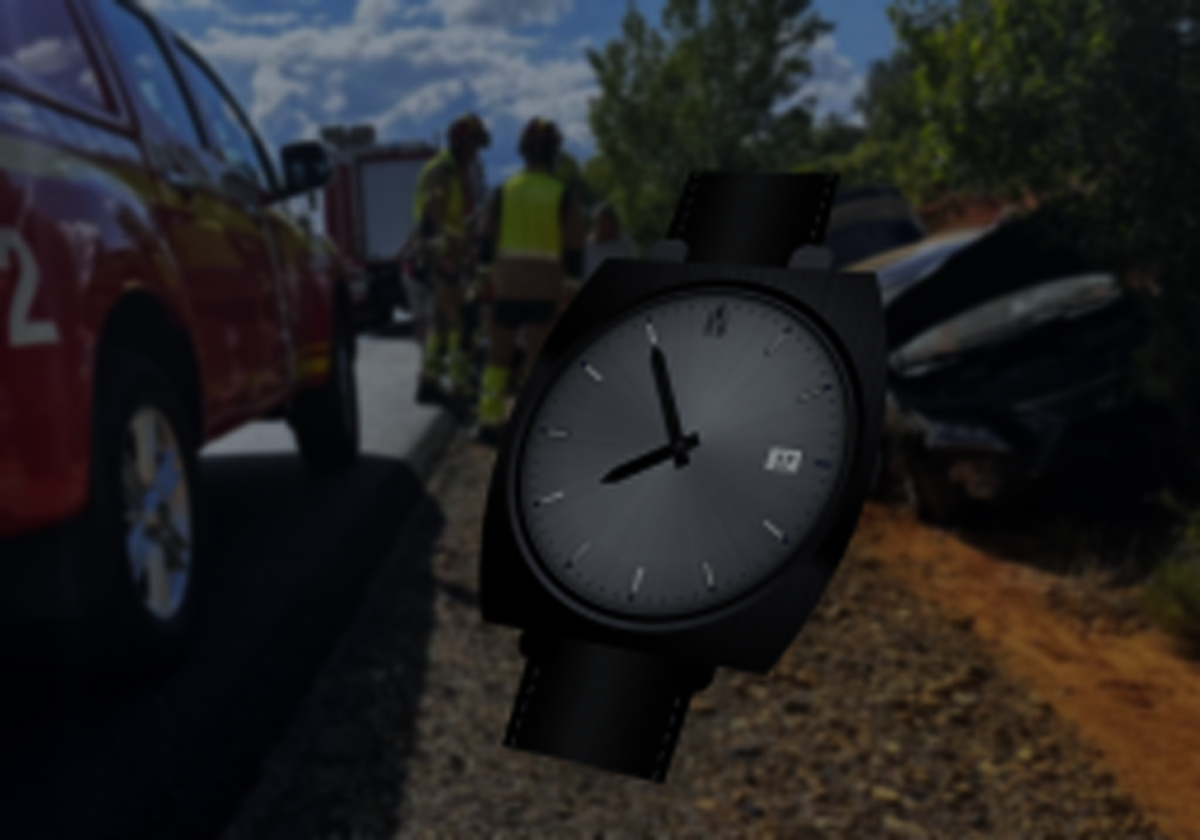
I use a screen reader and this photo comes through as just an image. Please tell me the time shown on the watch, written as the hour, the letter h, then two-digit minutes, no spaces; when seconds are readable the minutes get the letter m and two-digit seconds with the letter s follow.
7h55
